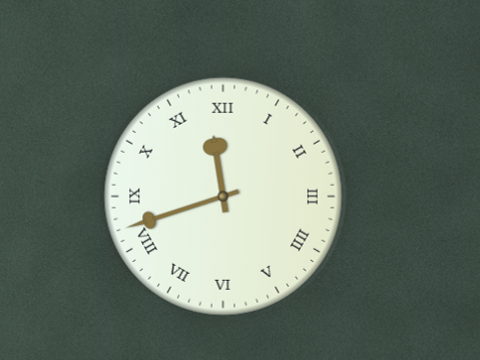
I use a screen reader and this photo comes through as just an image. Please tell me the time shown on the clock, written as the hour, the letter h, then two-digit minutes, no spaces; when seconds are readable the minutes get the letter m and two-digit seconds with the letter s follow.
11h42
